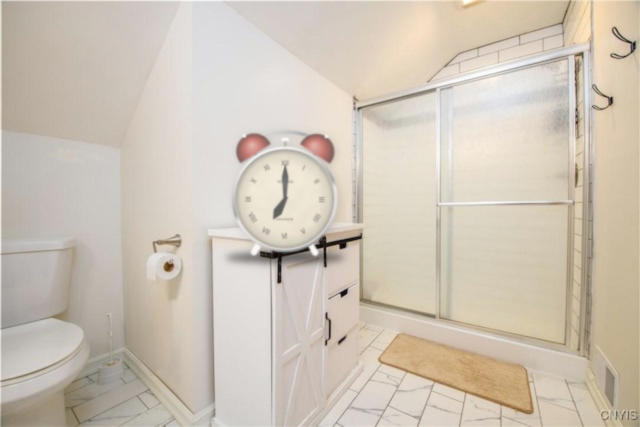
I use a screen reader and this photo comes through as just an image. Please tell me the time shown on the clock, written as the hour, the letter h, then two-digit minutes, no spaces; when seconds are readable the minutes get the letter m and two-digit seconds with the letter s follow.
7h00
